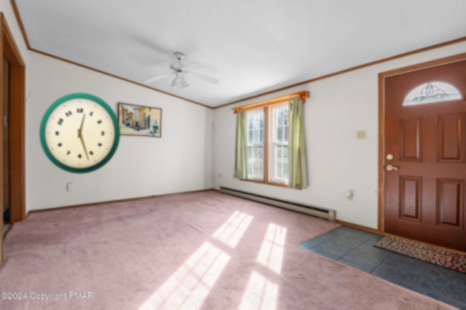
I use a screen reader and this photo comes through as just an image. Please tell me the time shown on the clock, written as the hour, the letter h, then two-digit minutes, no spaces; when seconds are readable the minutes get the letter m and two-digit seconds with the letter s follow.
12h27
